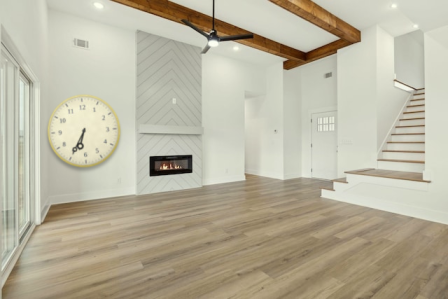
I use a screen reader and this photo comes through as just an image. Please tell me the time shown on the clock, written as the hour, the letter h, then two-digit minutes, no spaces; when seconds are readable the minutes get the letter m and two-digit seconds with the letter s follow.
6h35
